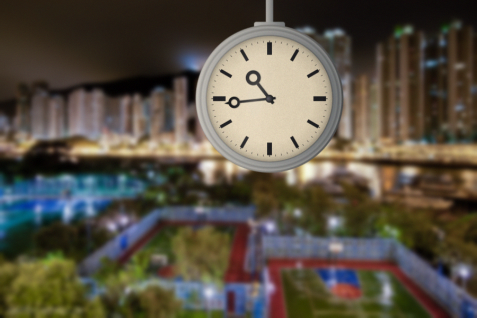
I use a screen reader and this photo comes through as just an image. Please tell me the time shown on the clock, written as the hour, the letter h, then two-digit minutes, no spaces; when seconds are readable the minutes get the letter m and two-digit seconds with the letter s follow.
10h44
